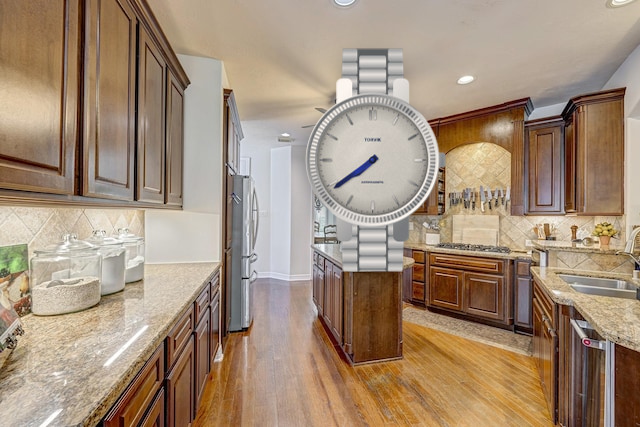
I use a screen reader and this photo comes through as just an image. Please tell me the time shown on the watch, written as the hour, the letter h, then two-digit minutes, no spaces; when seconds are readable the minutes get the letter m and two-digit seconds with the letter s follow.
7h39
